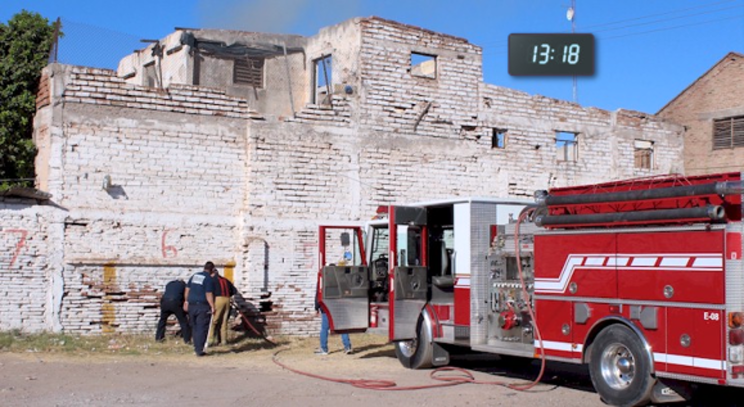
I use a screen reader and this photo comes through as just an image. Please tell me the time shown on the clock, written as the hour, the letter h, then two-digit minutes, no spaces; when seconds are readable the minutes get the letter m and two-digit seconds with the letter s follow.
13h18
